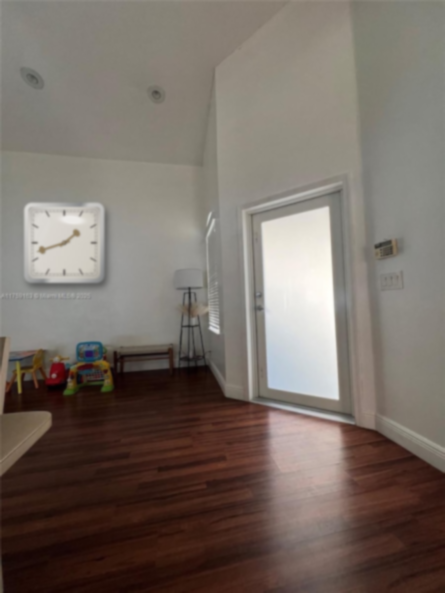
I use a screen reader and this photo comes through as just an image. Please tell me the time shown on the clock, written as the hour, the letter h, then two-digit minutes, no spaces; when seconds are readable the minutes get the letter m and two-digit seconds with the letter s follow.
1h42
